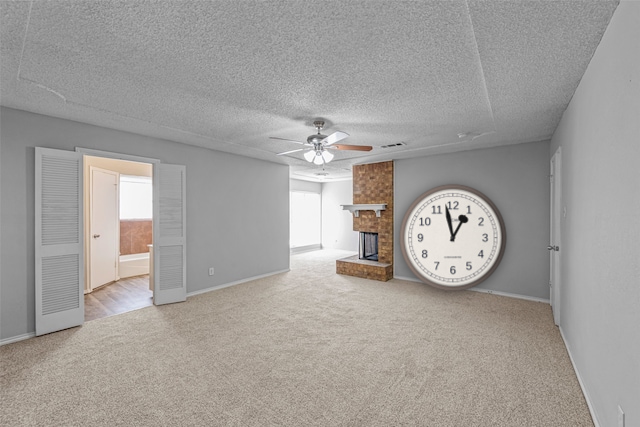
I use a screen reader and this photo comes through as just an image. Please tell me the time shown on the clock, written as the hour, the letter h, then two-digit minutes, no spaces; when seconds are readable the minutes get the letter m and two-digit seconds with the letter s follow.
12h58
